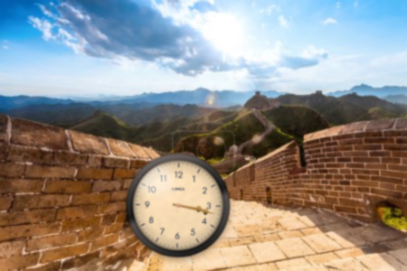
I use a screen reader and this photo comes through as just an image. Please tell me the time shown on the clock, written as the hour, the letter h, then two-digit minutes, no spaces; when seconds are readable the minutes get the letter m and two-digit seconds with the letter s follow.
3h17
